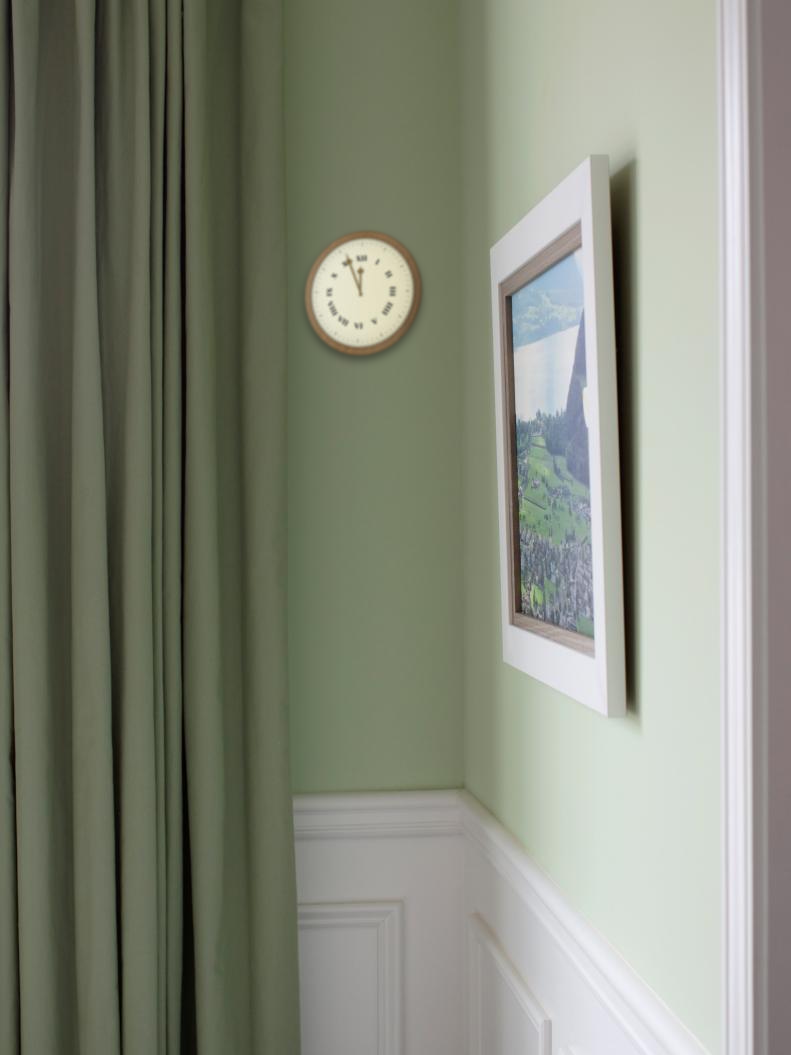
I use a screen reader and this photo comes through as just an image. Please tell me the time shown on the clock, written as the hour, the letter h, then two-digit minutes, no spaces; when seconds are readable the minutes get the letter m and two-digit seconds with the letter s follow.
11h56
